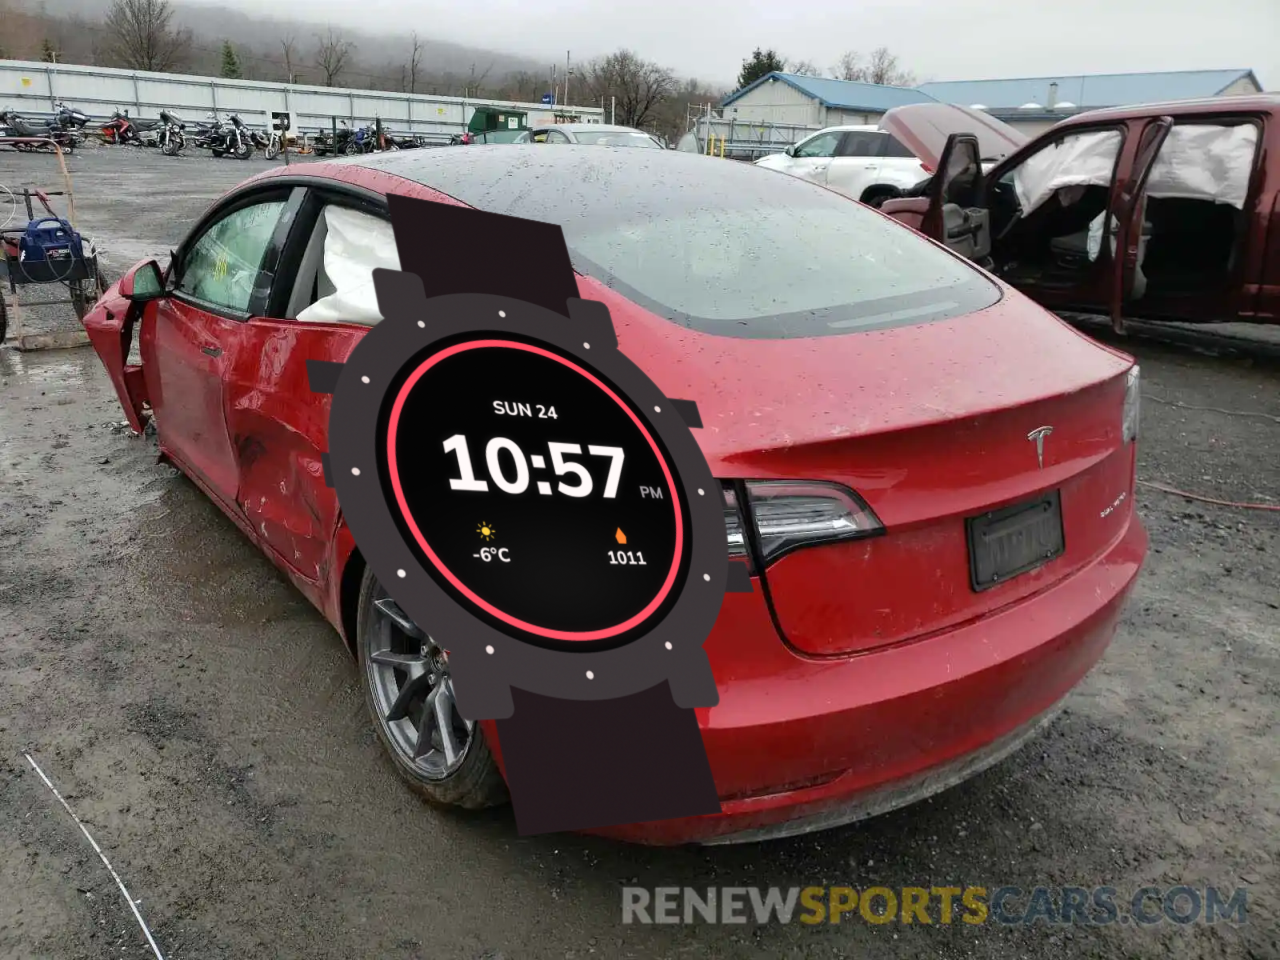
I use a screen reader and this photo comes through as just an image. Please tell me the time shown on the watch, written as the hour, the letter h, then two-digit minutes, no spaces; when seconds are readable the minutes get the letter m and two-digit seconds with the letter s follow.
10h57
